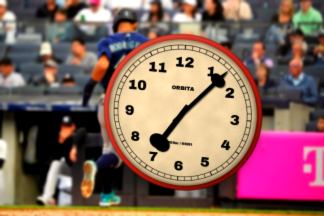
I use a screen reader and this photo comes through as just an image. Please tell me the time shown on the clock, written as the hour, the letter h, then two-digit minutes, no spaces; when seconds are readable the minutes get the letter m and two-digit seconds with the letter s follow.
7h07
